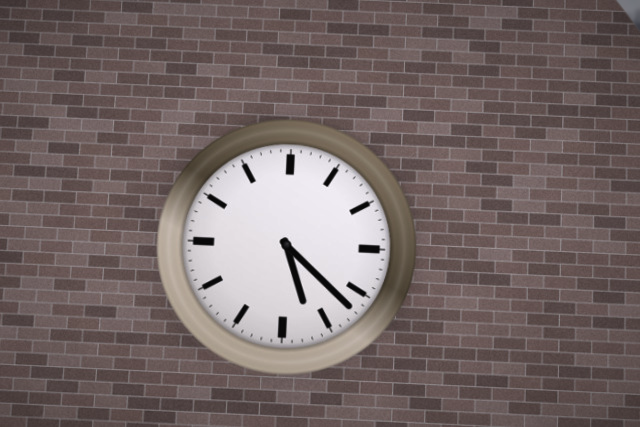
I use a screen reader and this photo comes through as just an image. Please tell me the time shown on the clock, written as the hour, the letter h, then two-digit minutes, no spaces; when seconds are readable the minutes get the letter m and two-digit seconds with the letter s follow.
5h22
